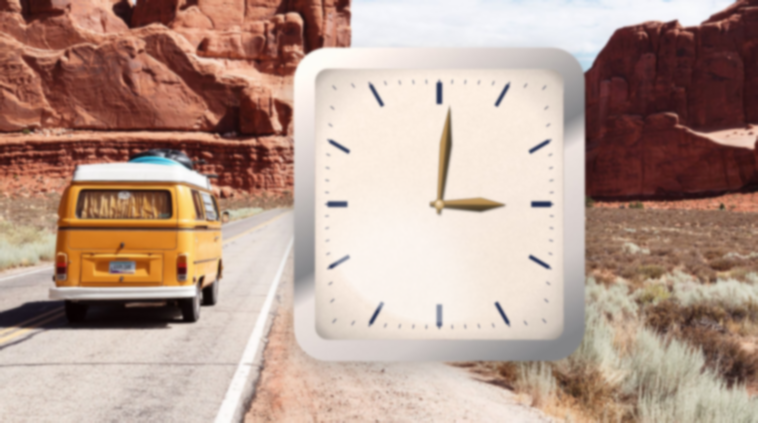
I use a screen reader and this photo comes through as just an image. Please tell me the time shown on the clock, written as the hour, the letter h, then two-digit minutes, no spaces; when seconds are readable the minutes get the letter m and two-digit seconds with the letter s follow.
3h01
